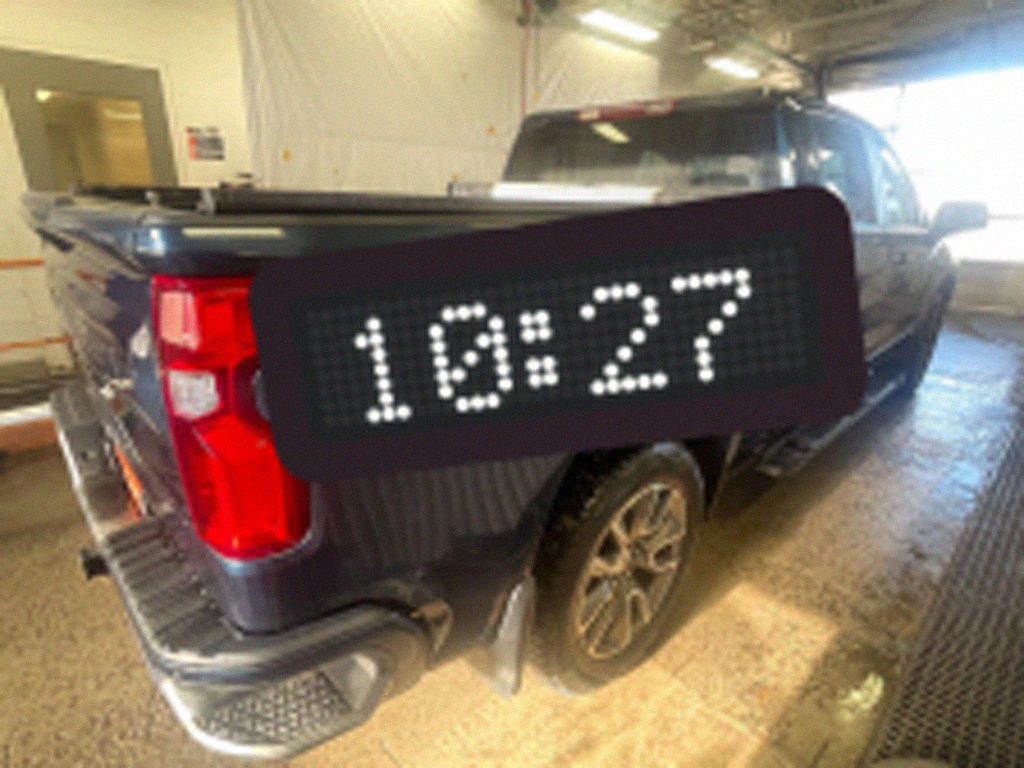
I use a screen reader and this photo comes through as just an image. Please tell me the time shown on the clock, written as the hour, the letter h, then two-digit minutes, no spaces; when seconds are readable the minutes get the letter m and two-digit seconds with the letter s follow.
10h27
